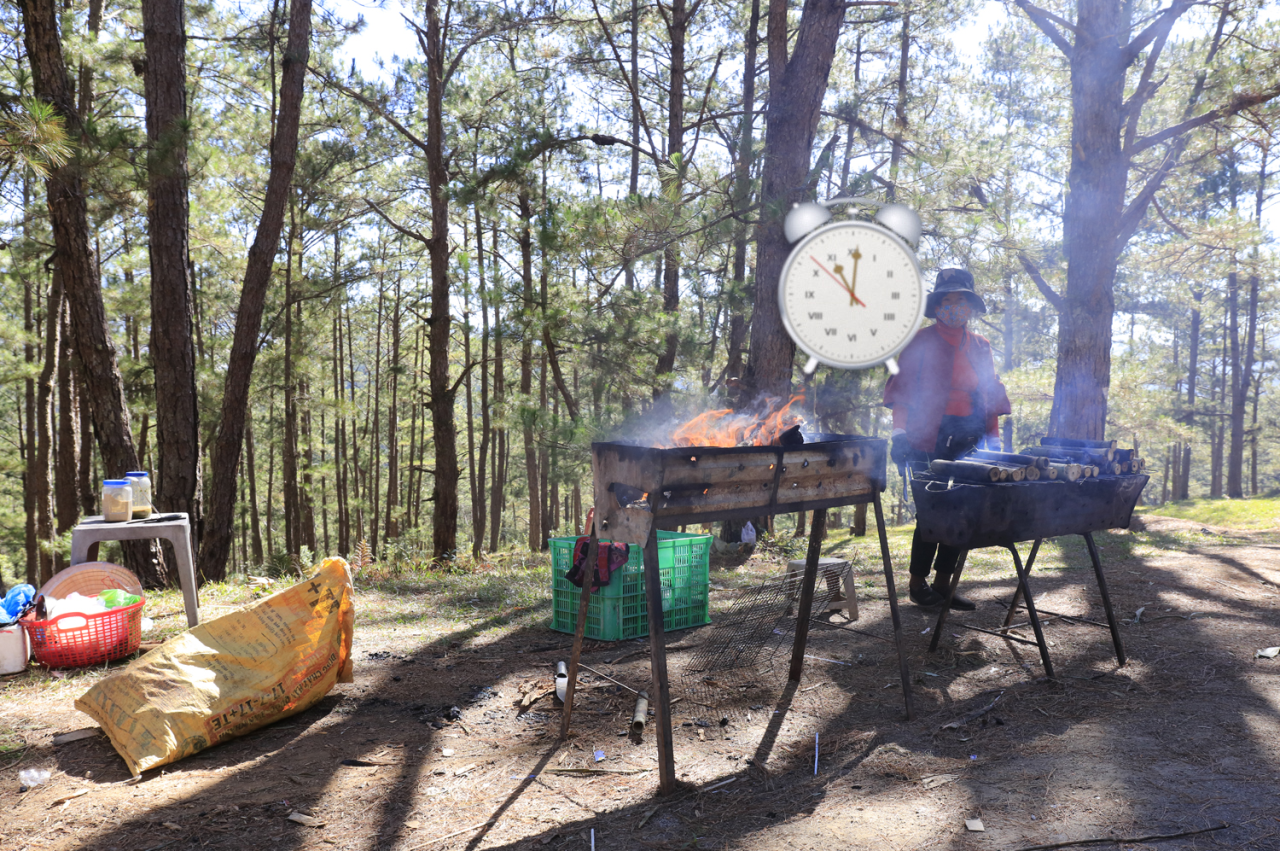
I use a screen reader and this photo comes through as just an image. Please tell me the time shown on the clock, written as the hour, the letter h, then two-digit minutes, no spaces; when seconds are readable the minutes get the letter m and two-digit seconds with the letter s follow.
11h00m52s
